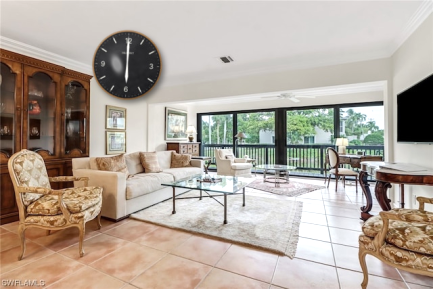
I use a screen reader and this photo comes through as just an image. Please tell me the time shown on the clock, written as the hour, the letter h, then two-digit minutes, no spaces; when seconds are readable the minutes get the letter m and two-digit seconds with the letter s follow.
6h00
